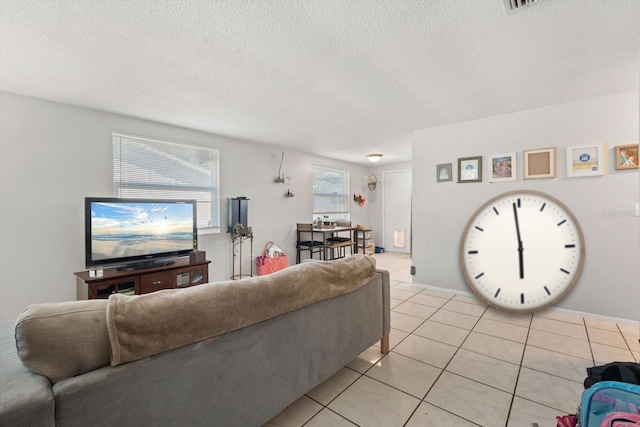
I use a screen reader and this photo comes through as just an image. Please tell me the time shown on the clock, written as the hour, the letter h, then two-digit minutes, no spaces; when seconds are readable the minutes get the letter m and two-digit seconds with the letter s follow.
5h59
